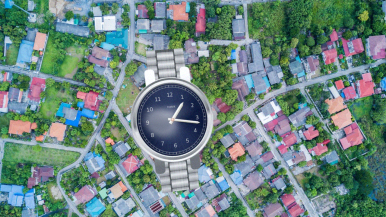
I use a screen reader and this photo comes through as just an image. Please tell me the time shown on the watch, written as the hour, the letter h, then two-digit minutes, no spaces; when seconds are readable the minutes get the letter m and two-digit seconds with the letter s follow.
1h17
